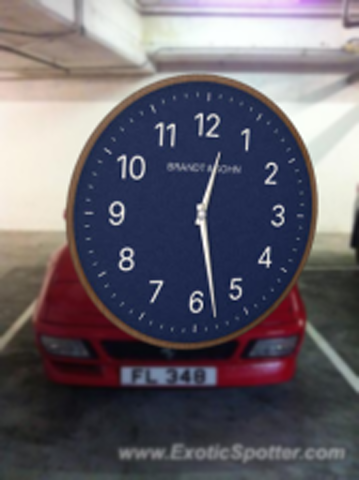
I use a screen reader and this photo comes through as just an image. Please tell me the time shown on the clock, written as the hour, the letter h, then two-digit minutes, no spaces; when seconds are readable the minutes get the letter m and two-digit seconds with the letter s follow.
12h28
